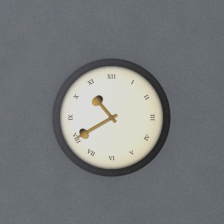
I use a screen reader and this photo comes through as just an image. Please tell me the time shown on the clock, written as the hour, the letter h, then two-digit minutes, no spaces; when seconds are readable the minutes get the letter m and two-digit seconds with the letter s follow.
10h40
